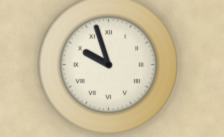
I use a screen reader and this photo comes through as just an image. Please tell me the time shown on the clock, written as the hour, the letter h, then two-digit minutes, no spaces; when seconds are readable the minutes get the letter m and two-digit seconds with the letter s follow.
9h57
